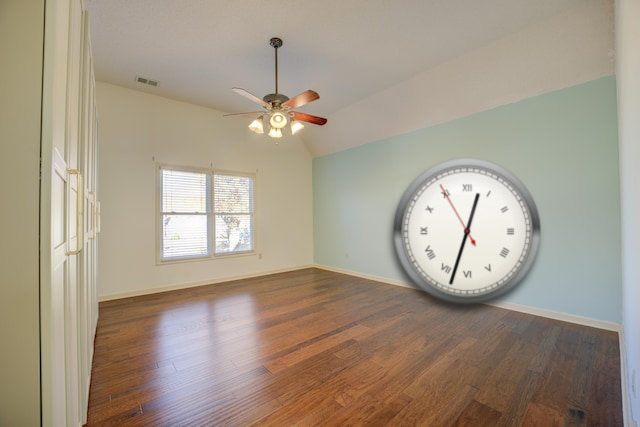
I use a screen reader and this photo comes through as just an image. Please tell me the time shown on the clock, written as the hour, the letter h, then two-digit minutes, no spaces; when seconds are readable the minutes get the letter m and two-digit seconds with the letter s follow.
12h32m55s
